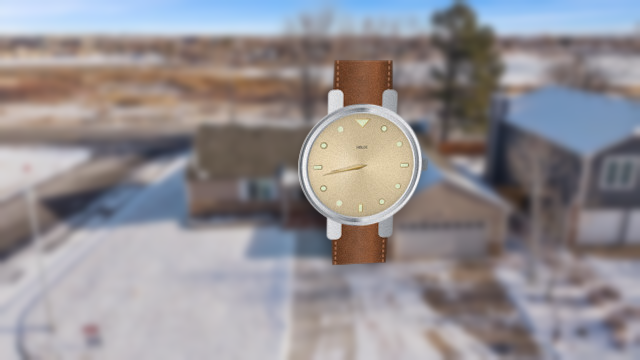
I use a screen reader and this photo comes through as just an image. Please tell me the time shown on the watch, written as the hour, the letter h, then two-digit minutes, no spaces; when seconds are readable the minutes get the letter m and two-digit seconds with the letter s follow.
8h43
